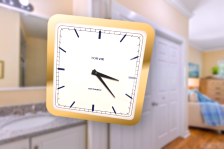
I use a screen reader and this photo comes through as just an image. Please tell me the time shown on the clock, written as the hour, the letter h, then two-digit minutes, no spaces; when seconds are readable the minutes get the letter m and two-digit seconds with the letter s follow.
3h23
